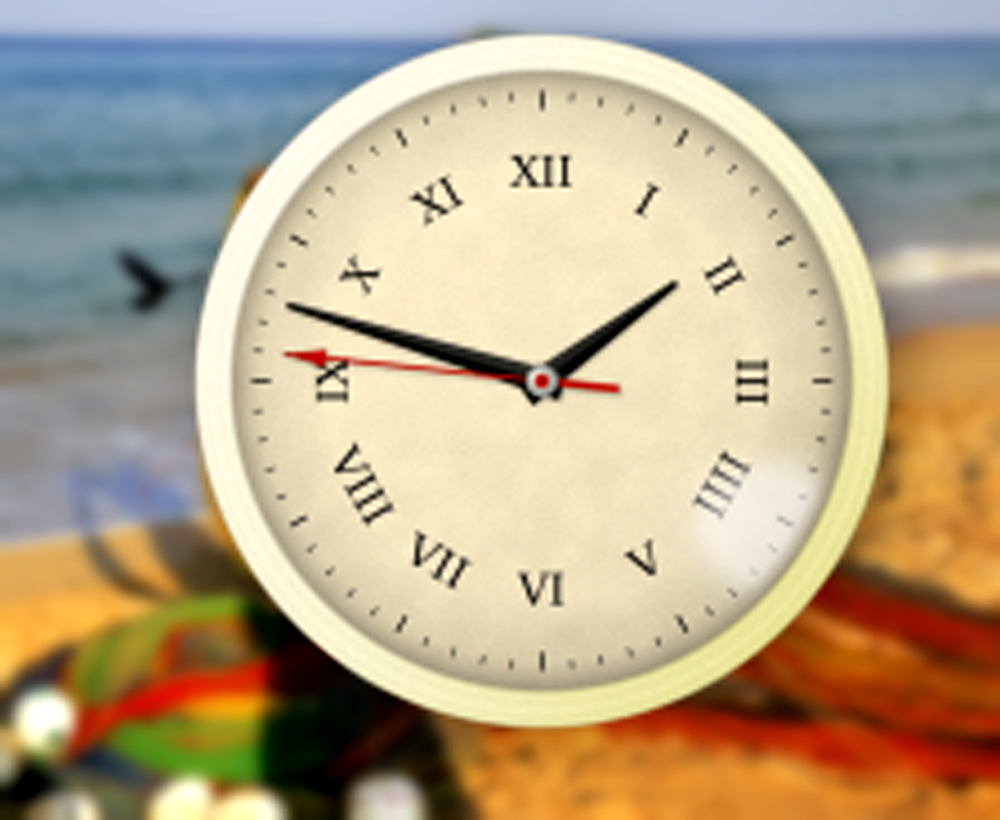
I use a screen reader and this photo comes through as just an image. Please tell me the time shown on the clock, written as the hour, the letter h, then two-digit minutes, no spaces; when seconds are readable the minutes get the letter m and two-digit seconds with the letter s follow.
1h47m46s
